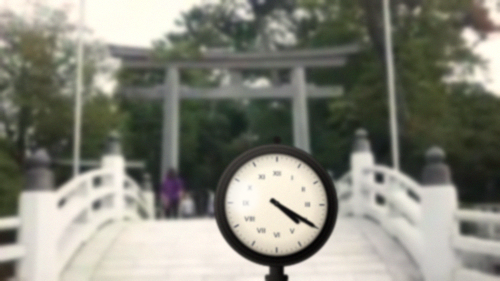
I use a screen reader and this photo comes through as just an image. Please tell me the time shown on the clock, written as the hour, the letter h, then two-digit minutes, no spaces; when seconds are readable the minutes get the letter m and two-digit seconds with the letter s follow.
4h20
